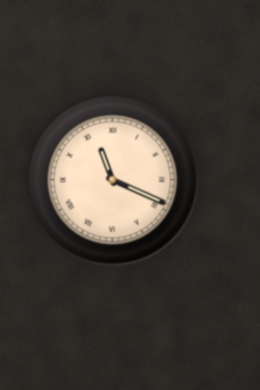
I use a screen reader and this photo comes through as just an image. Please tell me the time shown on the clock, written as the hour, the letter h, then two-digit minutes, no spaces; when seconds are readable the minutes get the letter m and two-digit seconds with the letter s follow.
11h19
